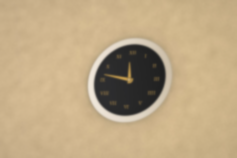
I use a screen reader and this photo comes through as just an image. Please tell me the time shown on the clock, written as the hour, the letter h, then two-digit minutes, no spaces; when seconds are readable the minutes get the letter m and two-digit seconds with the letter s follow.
11h47
